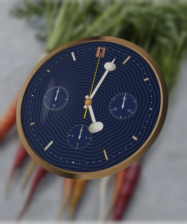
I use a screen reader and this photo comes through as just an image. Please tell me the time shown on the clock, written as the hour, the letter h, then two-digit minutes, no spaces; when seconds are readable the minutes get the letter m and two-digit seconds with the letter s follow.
5h03
